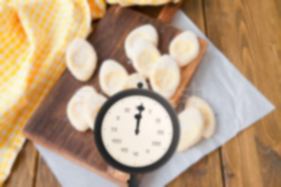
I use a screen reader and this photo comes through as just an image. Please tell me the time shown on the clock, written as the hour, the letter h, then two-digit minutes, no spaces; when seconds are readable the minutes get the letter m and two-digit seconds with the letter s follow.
12h01
